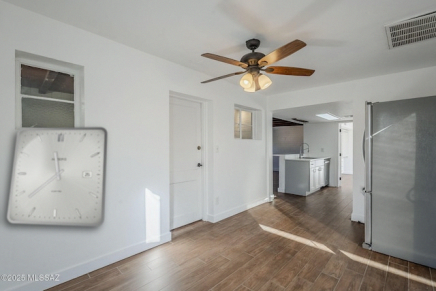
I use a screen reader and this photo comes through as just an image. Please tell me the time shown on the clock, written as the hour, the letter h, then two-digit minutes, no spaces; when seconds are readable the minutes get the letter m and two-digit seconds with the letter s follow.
11h38
